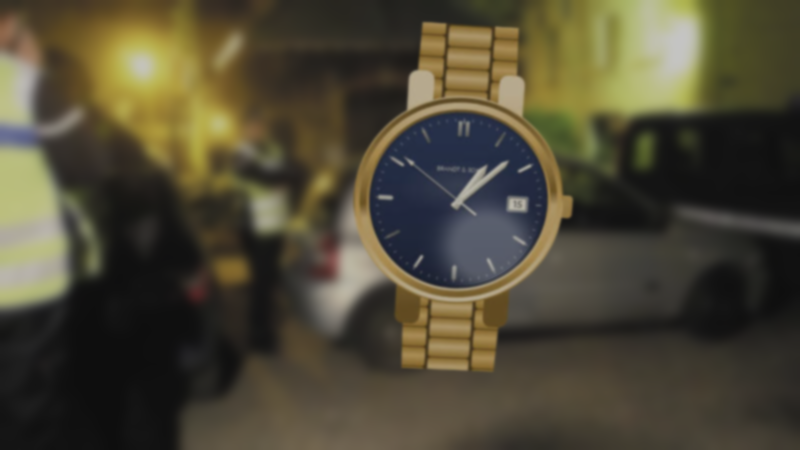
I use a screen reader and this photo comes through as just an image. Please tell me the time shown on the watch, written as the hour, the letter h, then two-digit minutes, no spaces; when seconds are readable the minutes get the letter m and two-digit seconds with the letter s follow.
1h07m51s
